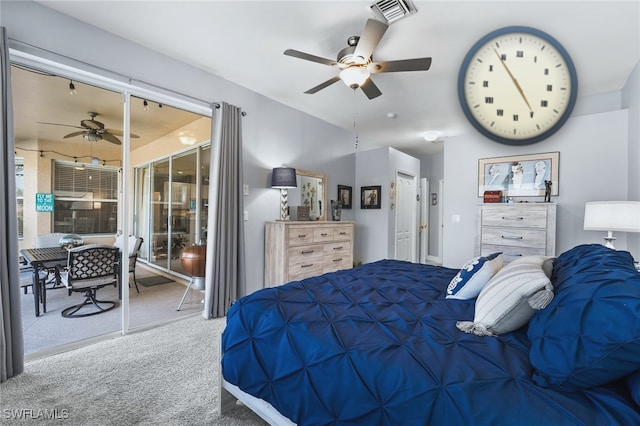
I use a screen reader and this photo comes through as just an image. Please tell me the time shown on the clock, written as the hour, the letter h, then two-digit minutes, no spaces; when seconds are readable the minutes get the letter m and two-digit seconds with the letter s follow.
4h54
